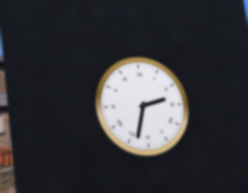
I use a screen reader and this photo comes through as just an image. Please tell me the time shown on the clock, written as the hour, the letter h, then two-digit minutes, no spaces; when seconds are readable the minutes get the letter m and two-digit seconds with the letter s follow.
2h33
